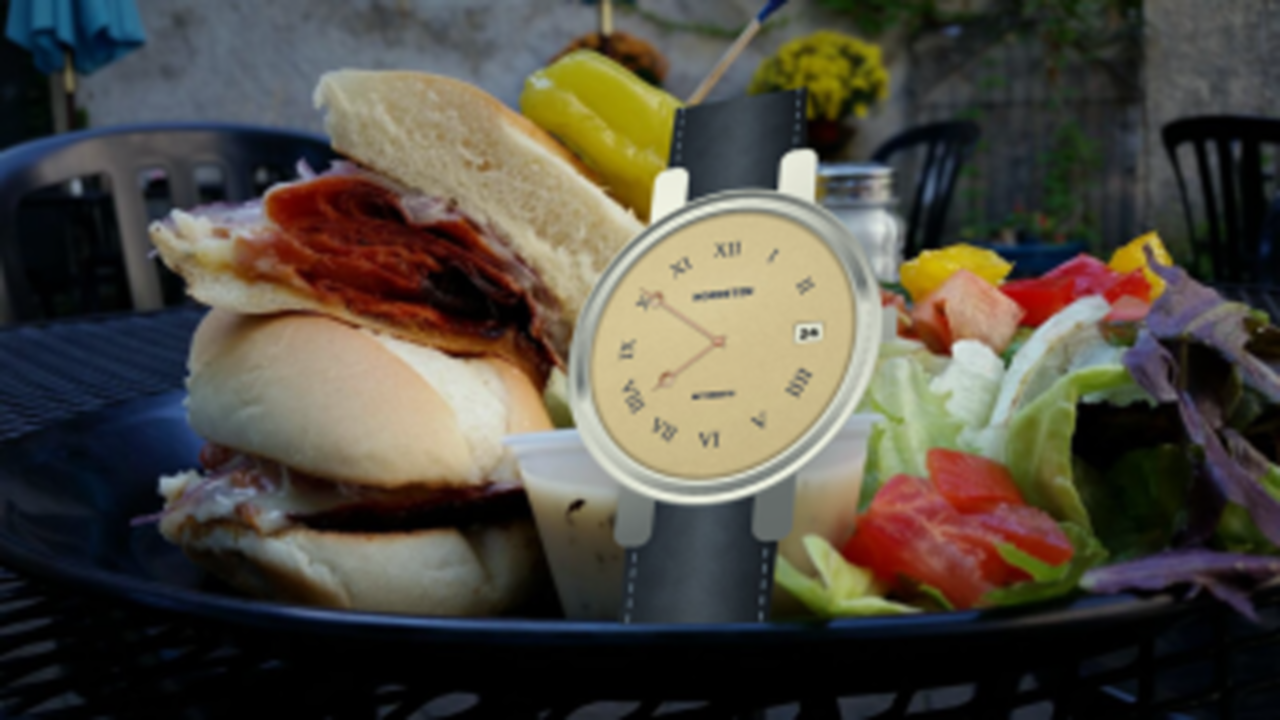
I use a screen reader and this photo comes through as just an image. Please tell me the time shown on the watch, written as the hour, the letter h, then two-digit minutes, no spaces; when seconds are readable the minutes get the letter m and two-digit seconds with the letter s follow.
7h51
